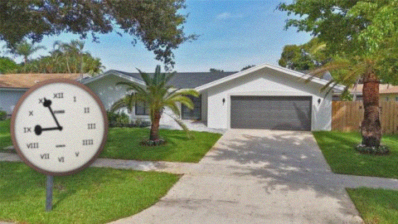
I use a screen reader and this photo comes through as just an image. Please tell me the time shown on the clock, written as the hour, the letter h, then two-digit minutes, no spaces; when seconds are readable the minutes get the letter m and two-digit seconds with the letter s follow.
8h56
